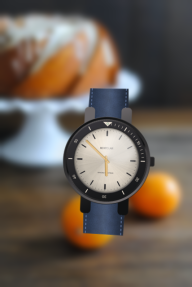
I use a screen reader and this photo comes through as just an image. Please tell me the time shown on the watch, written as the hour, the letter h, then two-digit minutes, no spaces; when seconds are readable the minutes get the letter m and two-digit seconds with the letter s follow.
5h52
